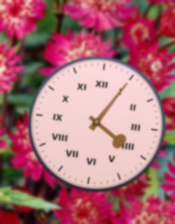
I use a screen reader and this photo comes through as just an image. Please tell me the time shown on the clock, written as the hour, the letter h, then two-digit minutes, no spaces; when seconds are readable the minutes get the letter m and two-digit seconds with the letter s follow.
4h05
